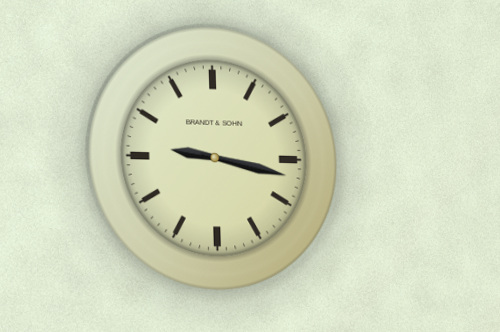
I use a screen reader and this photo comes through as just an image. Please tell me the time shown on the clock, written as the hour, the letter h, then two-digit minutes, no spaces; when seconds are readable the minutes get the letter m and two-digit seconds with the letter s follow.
9h17
